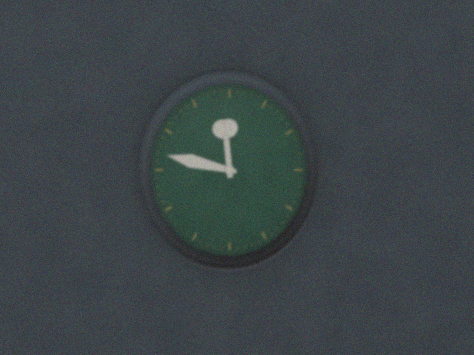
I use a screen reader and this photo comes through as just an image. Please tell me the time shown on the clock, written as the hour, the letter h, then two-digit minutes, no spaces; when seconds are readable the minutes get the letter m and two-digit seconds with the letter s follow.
11h47
